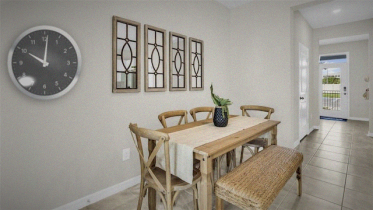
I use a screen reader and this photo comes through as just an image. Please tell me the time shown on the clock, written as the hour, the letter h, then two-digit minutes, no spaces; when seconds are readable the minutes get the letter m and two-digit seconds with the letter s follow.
10h01
